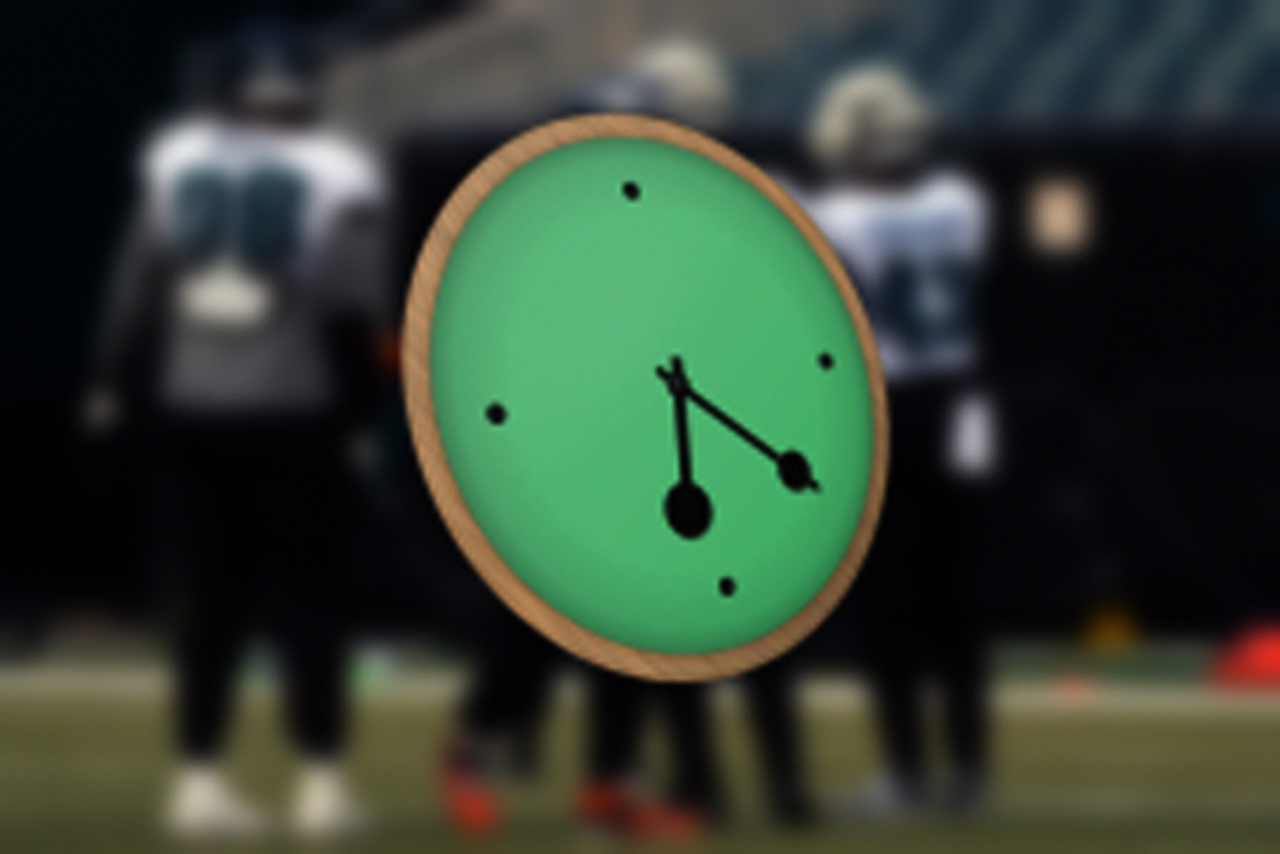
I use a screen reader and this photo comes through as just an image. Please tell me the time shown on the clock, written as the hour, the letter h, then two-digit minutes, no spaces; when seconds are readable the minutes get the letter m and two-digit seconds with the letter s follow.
6h22
